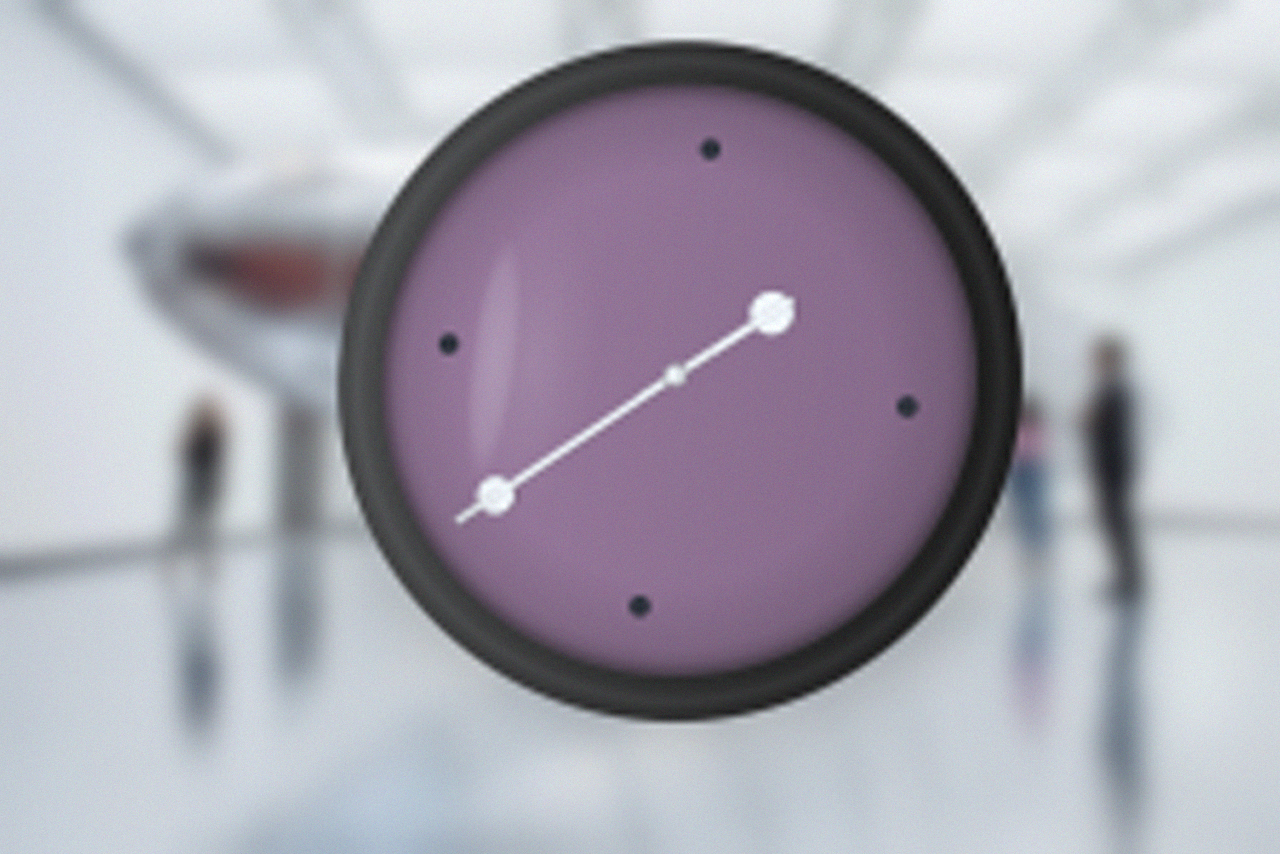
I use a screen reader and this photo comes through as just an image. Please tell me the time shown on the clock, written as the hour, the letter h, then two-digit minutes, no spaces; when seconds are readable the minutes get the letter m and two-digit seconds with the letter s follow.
1h38
